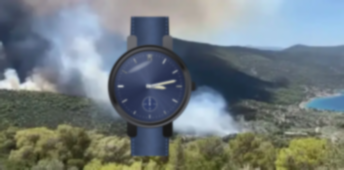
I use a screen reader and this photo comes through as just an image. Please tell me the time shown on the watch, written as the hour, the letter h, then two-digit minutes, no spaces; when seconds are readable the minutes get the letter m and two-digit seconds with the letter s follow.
3h13
